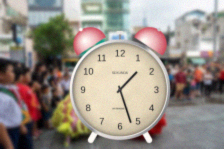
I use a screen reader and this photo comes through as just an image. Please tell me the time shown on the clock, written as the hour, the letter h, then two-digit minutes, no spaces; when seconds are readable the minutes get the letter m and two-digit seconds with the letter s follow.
1h27
